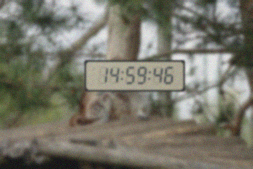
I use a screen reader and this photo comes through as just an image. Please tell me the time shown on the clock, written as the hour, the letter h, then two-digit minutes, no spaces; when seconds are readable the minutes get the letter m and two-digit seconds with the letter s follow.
14h59m46s
